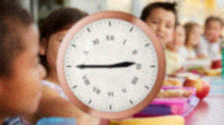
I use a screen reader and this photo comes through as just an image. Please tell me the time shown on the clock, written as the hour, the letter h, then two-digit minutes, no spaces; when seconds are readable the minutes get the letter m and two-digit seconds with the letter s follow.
2h45
